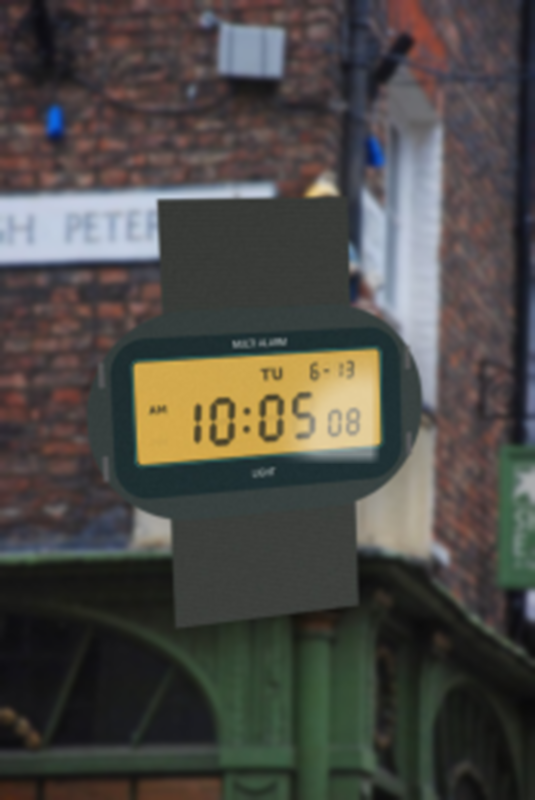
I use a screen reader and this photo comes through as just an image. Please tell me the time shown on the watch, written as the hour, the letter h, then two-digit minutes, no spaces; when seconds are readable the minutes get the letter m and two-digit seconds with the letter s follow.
10h05m08s
